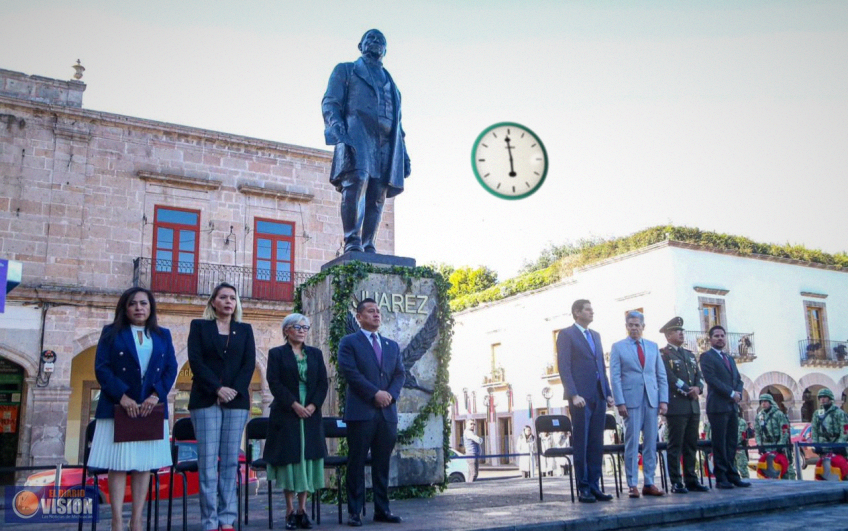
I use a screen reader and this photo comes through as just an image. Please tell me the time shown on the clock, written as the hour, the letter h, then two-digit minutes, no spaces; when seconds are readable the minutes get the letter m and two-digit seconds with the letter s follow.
5h59
